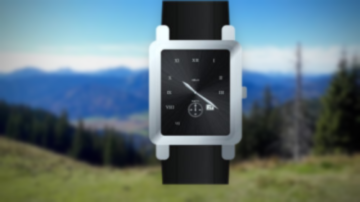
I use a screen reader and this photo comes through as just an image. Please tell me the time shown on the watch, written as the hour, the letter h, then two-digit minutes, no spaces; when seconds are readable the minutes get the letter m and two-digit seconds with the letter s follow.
10h21
